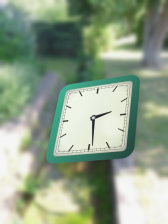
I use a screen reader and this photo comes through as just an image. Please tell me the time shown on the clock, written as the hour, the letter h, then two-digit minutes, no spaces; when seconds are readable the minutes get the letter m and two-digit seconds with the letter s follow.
2h29
